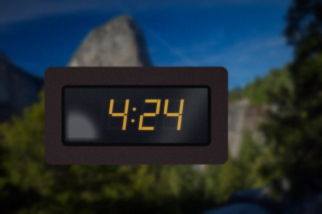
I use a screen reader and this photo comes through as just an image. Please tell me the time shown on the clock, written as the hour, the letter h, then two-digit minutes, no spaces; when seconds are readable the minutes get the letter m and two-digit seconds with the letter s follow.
4h24
